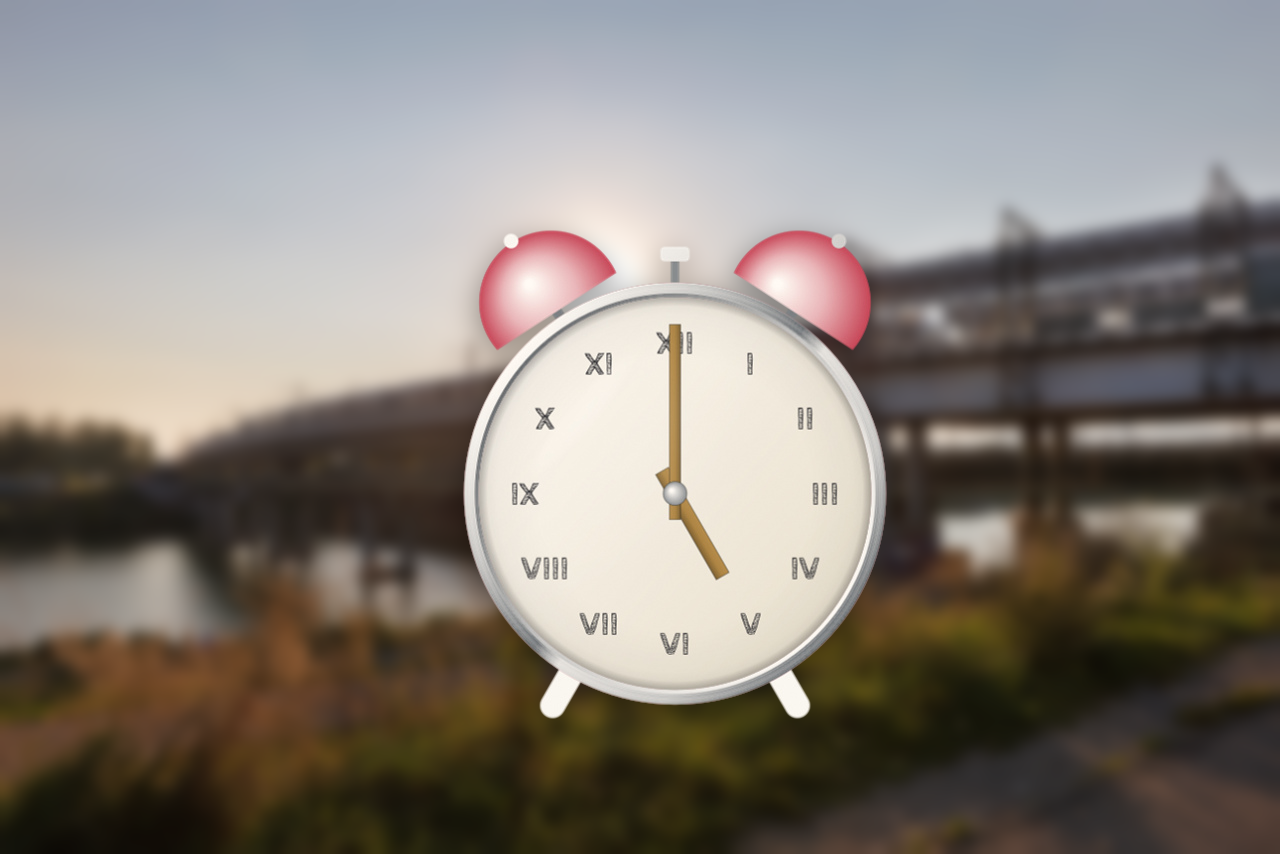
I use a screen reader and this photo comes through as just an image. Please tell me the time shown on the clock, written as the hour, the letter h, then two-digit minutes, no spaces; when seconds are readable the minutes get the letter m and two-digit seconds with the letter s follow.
5h00
